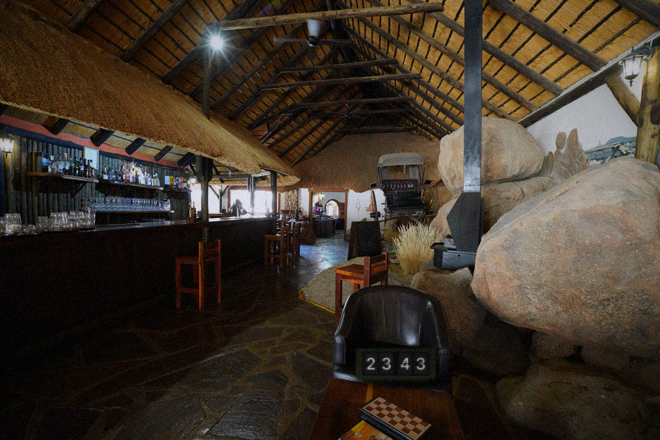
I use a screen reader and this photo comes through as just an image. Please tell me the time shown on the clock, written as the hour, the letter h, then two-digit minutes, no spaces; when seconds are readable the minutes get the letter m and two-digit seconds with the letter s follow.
23h43
